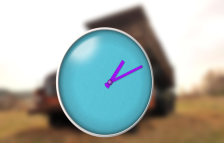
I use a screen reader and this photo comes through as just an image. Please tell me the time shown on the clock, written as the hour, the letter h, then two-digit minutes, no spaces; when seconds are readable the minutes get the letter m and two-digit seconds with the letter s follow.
1h11
